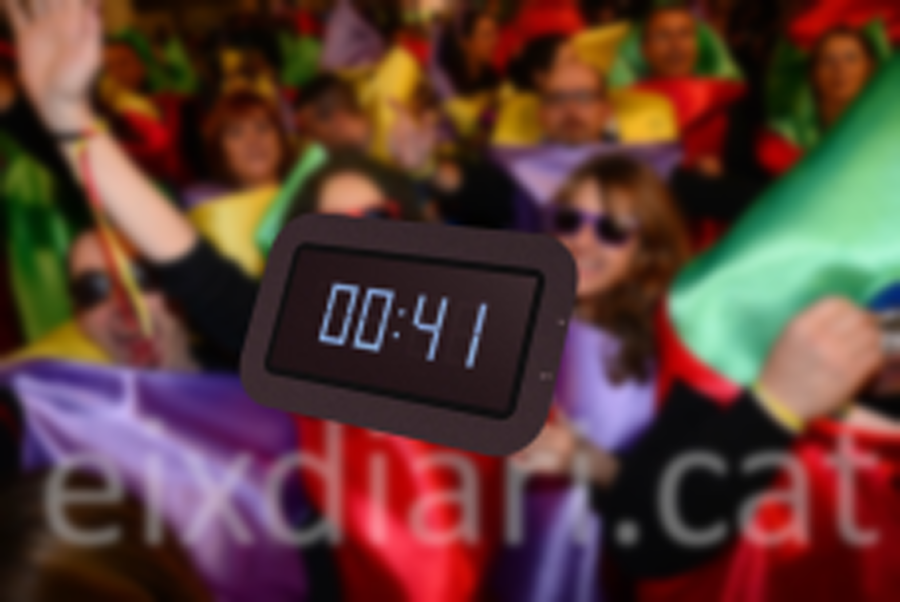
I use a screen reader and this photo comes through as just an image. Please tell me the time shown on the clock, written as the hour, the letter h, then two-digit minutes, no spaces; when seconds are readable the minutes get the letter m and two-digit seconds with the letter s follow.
0h41
